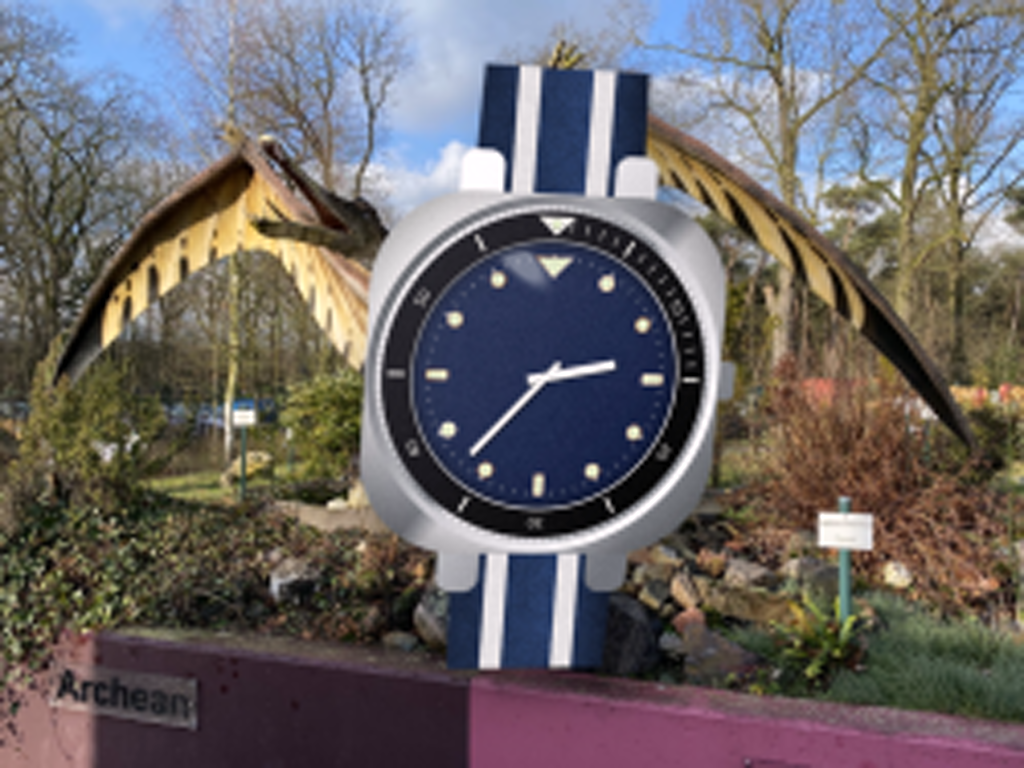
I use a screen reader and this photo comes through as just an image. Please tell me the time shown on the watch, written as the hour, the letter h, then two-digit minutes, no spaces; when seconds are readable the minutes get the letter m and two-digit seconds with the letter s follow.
2h37
